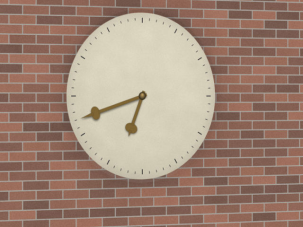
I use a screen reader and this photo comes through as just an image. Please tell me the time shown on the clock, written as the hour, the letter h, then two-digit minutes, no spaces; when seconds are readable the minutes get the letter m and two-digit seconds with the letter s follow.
6h42
